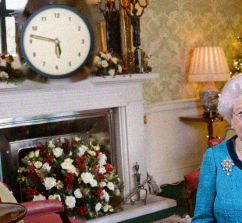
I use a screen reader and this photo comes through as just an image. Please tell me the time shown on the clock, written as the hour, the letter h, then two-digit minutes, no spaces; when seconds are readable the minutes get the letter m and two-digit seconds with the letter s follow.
5h47
